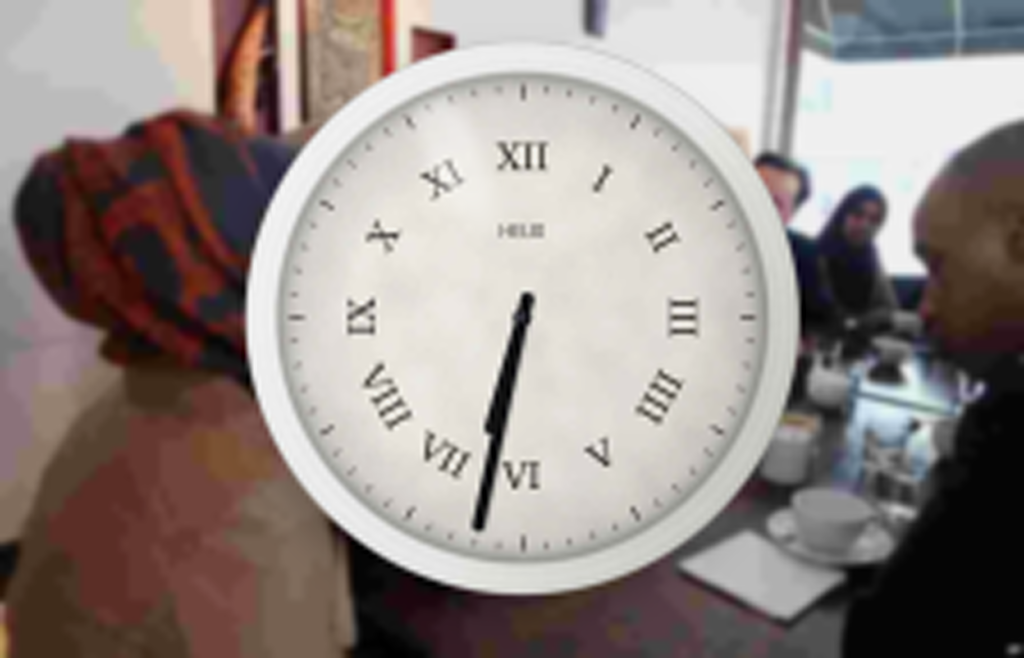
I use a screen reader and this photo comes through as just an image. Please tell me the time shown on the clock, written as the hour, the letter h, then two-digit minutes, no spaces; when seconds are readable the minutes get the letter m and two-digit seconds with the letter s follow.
6h32
